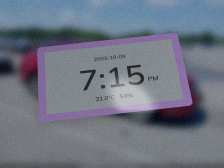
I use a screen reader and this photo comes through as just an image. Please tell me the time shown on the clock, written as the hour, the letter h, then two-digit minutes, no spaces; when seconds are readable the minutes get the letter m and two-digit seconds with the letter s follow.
7h15
